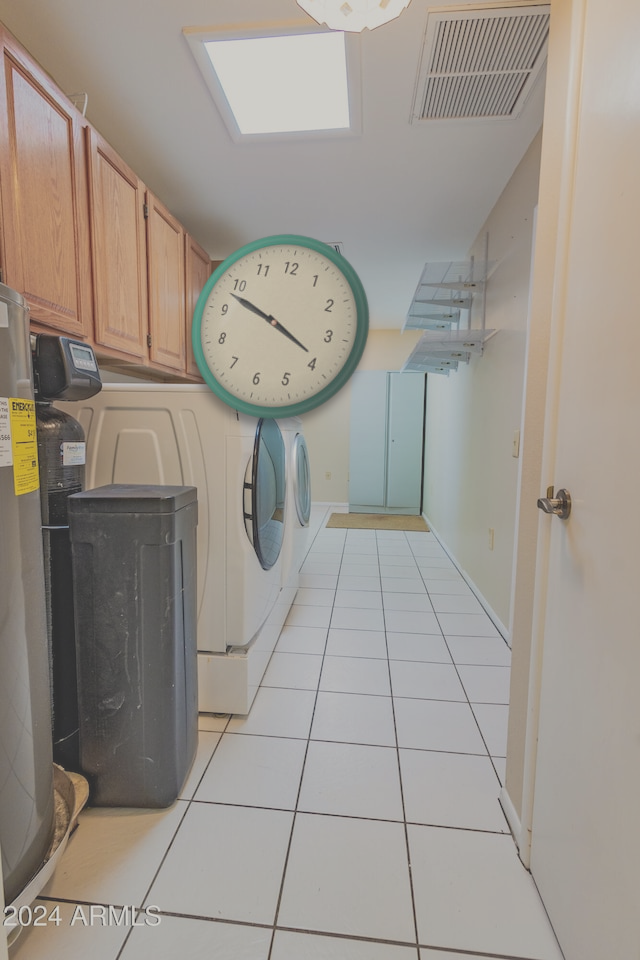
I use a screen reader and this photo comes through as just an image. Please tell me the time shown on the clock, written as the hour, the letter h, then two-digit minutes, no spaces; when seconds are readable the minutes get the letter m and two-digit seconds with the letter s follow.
3h48
